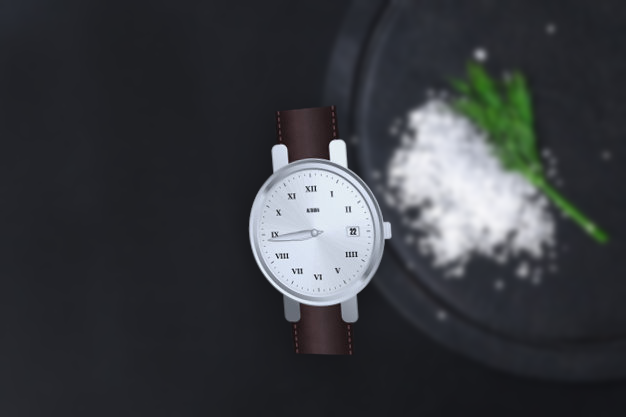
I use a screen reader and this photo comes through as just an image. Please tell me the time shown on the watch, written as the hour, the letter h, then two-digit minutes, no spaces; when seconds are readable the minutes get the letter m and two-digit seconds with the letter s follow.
8h44
